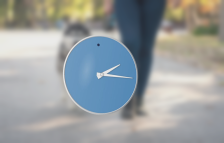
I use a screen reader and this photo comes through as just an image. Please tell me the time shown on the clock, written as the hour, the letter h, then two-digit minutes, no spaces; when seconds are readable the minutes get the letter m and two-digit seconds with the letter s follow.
2h17
